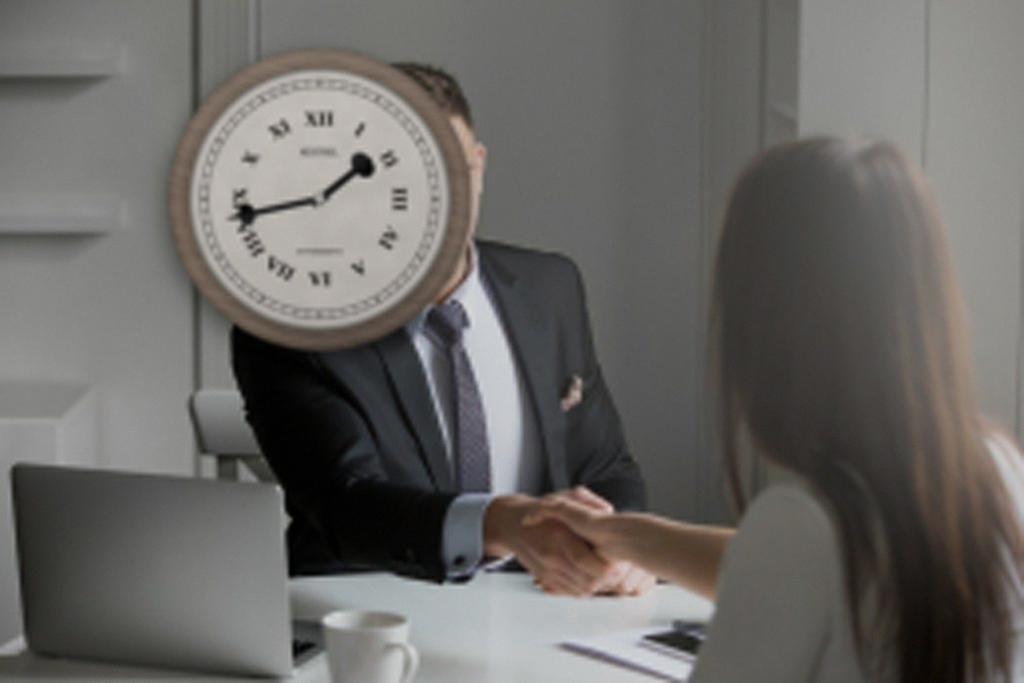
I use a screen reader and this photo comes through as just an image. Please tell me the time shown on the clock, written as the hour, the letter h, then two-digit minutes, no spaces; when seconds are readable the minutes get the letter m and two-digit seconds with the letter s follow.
1h43
